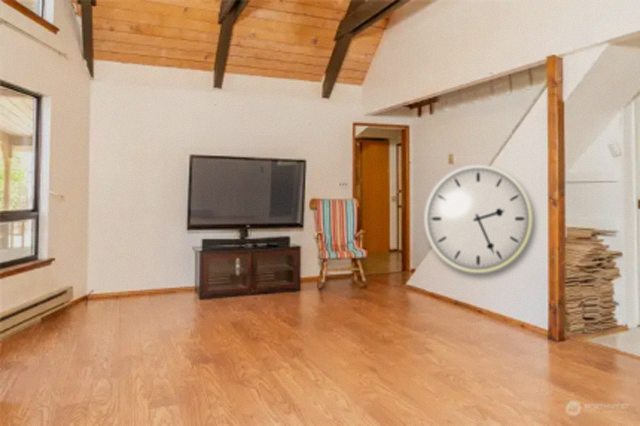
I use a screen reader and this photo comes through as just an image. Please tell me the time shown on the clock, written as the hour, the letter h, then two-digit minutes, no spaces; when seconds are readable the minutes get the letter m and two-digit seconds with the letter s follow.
2h26
